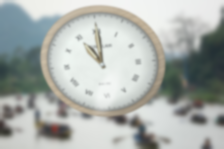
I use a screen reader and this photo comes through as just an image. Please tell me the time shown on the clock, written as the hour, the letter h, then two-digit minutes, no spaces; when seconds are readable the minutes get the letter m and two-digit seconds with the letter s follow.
11h00
